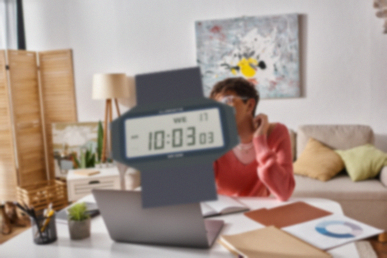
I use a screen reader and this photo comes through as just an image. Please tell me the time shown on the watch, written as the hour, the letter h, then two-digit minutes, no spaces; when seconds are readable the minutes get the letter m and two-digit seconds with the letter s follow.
10h03
